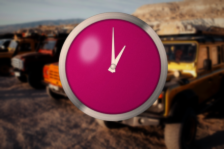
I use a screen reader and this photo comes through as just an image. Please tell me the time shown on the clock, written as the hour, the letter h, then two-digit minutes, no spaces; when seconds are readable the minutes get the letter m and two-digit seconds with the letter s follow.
1h00
